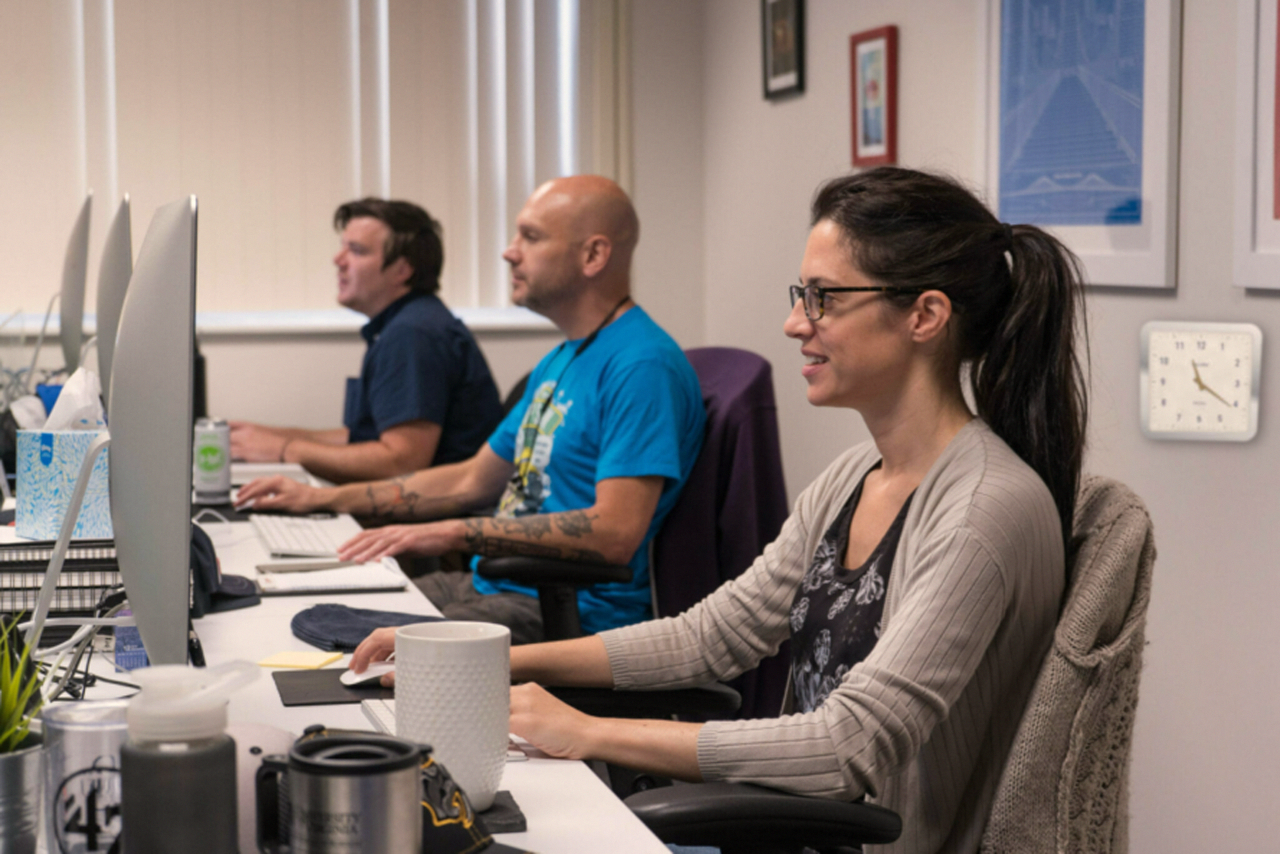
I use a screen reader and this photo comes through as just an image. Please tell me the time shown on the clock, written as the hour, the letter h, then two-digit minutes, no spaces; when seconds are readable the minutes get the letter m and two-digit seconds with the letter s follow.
11h21
